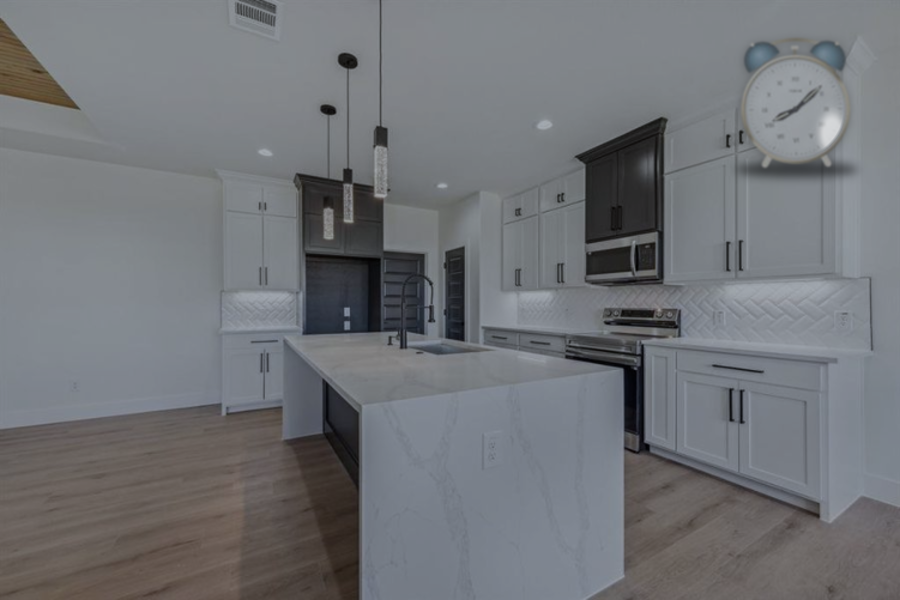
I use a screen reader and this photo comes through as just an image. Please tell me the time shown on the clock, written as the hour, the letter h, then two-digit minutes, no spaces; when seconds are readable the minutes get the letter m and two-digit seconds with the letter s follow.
8h08
